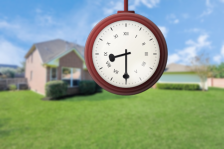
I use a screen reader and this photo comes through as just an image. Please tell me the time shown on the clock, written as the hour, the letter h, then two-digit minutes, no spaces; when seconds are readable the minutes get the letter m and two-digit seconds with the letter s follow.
8h30
